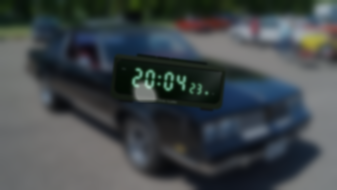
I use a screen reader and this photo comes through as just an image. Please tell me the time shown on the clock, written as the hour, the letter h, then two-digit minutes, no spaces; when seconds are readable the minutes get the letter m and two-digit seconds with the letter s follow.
20h04
